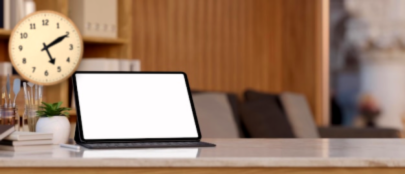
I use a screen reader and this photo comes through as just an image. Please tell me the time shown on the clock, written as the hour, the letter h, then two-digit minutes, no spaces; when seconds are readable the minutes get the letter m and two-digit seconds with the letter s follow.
5h10
